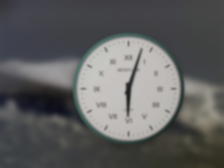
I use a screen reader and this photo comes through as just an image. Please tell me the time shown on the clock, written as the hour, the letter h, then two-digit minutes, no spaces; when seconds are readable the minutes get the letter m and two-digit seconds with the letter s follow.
6h03
